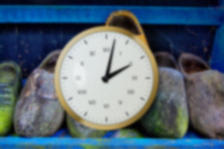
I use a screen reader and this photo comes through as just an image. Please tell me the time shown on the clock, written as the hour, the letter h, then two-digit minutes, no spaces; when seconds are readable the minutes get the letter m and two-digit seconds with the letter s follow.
2h02
